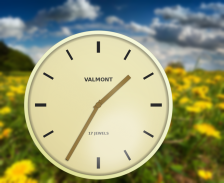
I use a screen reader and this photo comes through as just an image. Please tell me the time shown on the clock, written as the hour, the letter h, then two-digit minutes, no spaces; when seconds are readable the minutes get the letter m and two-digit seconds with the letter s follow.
1h35
